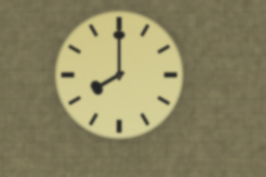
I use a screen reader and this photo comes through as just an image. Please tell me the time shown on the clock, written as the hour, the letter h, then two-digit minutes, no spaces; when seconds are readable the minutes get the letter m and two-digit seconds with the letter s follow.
8h00
